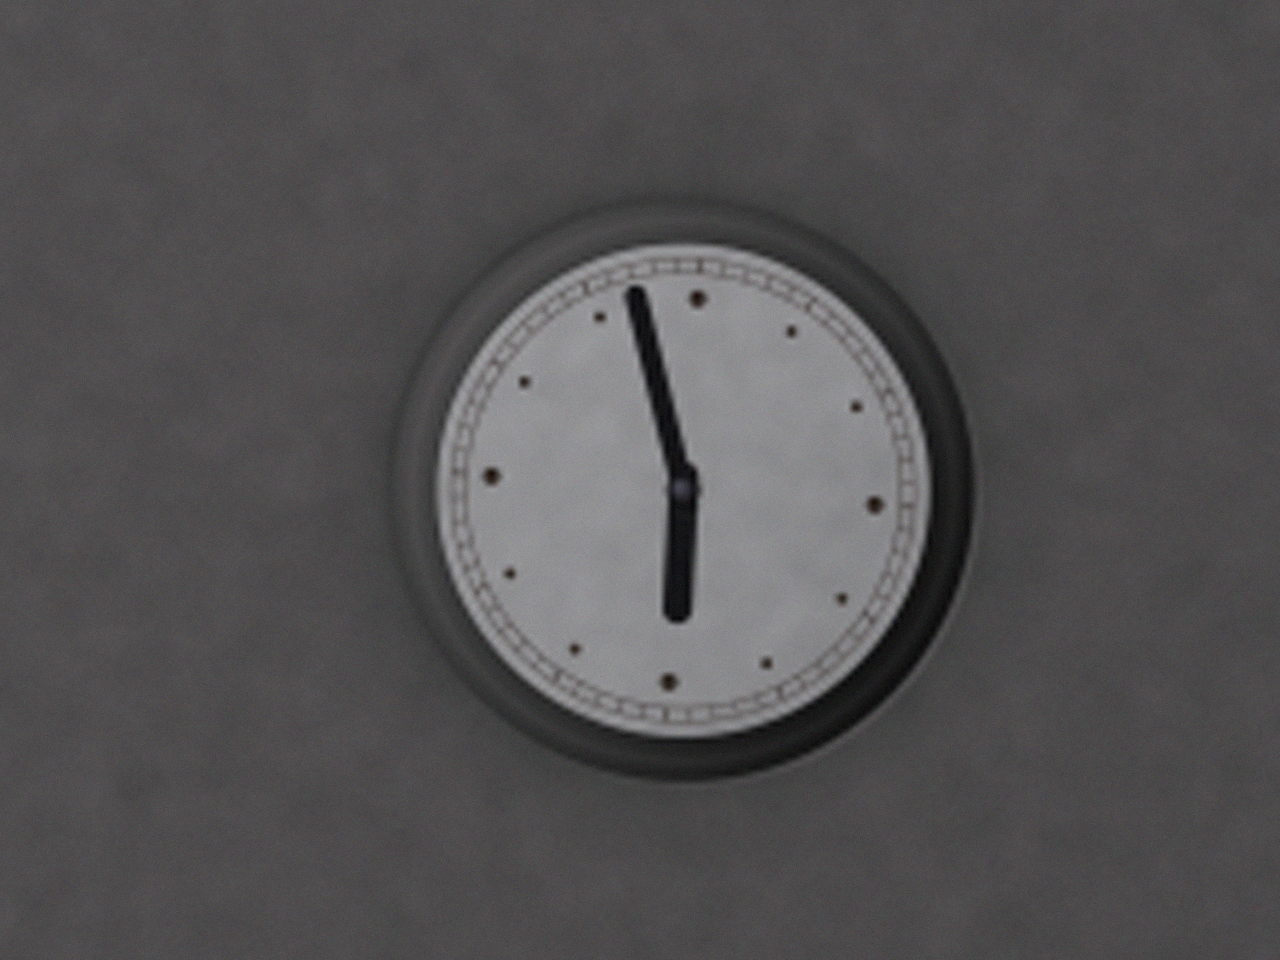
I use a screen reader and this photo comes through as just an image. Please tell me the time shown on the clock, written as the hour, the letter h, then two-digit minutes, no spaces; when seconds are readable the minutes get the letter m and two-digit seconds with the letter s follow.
5h57
